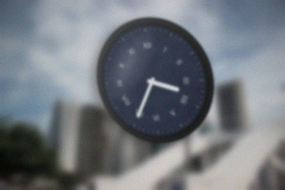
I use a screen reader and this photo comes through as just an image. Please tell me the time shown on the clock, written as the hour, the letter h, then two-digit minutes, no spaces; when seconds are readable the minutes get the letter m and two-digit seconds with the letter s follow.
3h35
